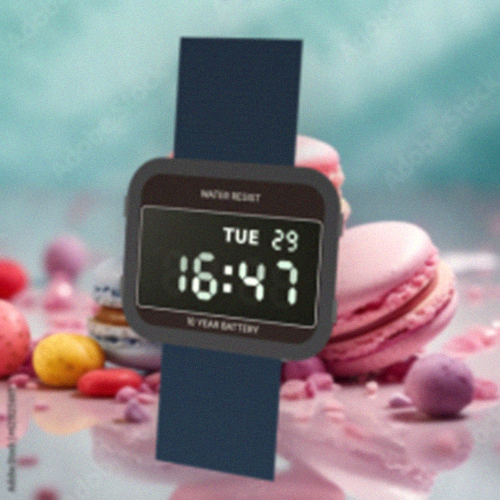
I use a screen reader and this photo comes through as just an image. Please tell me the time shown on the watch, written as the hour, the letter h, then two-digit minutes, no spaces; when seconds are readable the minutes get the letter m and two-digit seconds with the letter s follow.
16h47
